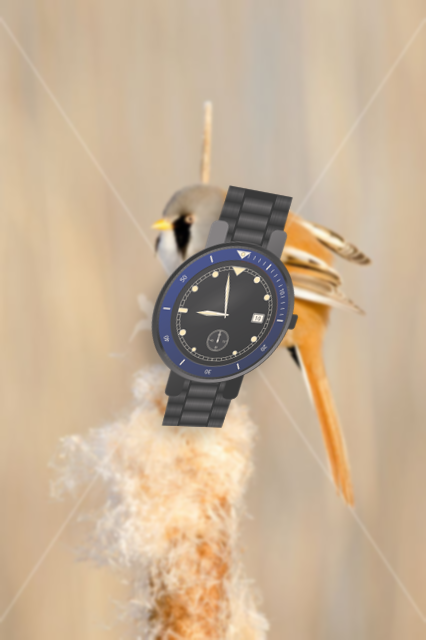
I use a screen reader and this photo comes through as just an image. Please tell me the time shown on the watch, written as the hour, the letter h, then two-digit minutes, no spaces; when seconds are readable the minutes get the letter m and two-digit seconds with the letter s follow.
8h58
